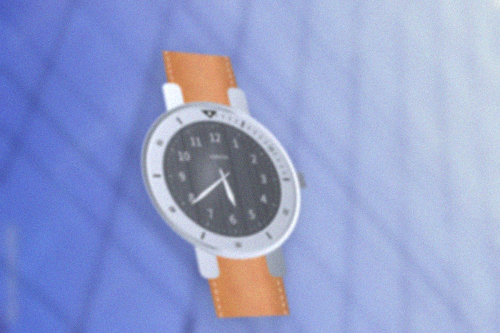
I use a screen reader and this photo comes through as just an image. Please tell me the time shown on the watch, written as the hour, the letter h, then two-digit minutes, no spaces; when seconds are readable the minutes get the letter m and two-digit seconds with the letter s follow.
5h39
